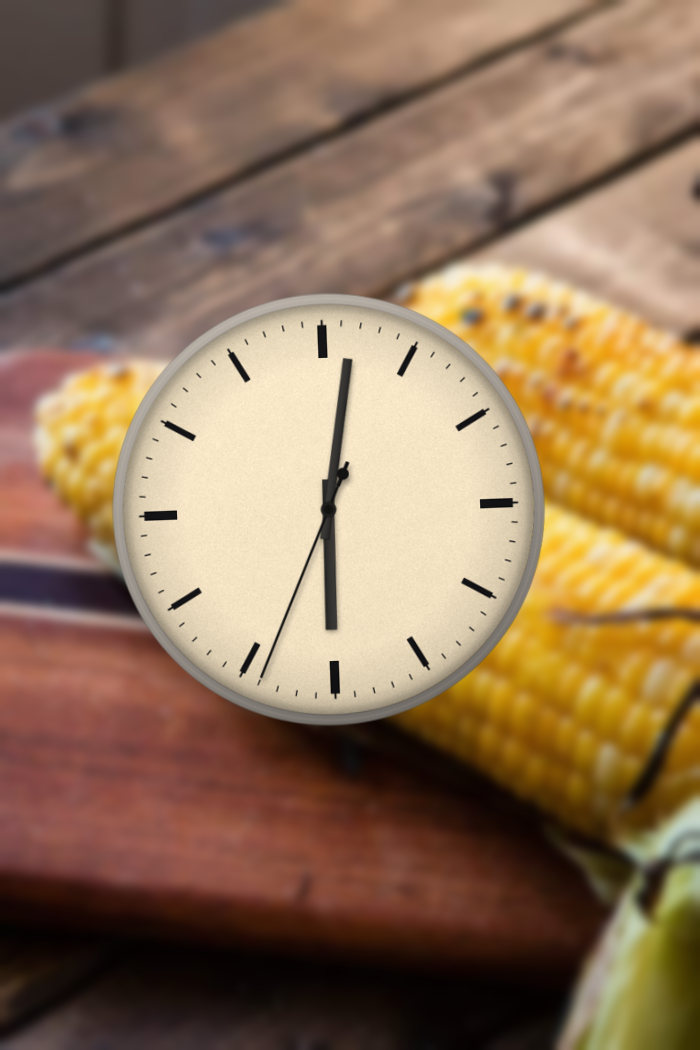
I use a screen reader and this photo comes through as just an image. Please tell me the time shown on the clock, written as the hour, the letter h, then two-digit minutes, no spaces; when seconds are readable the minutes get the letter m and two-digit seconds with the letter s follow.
6h01m34s
